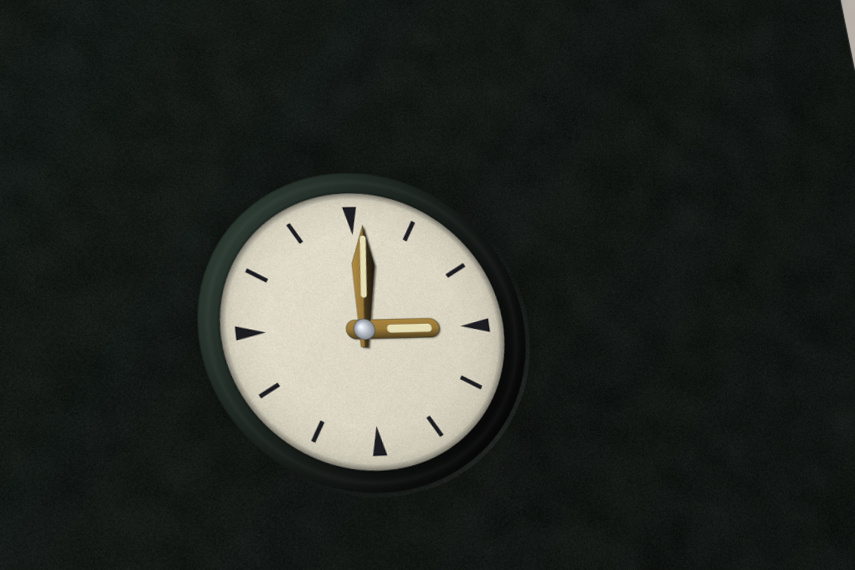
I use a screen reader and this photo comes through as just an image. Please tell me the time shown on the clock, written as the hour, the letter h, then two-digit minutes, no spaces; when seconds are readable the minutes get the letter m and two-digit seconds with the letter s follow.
3h01
